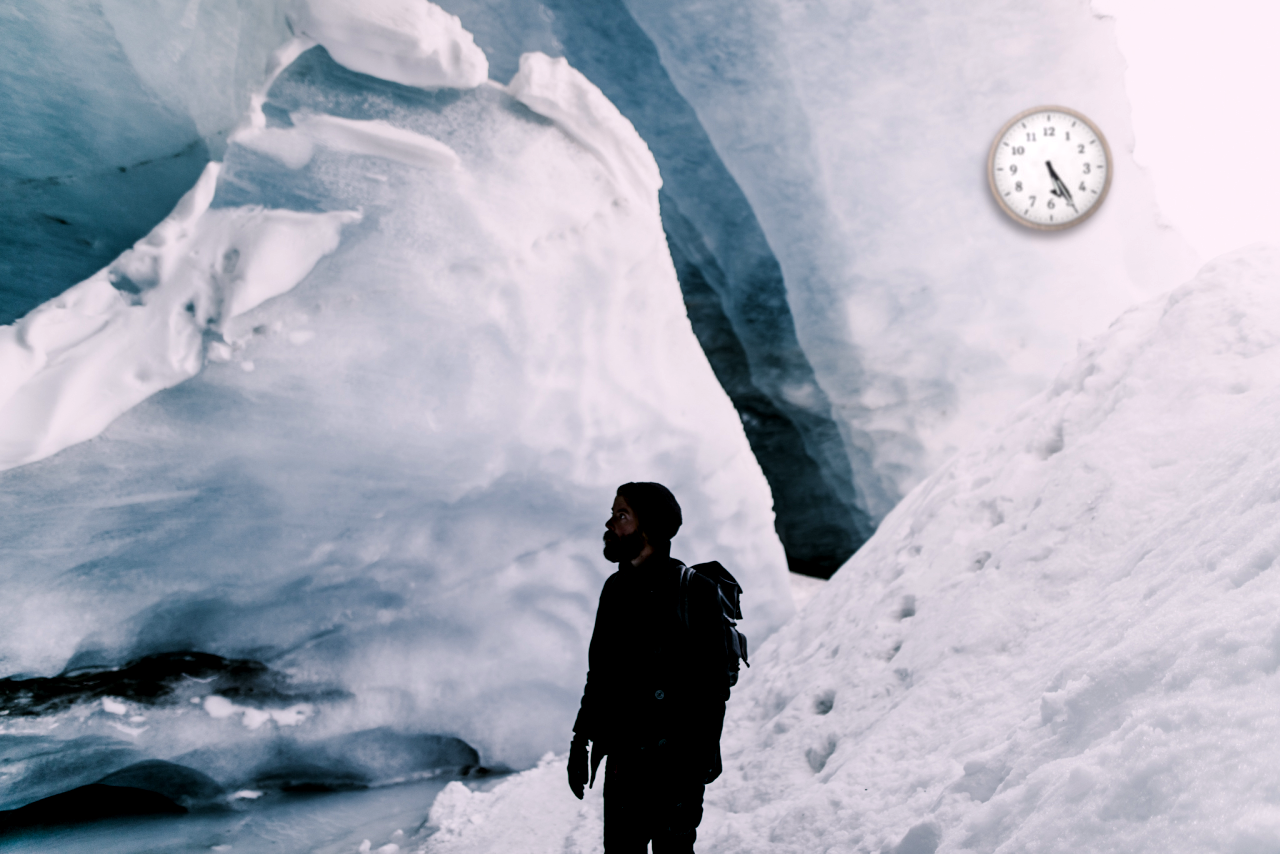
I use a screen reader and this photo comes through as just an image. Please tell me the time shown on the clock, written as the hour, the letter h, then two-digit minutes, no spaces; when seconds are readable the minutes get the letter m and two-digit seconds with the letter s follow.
5h25
